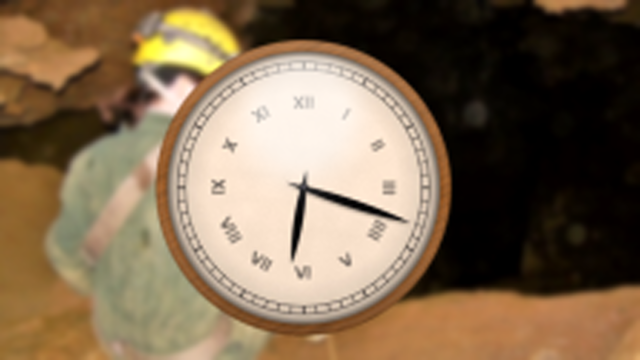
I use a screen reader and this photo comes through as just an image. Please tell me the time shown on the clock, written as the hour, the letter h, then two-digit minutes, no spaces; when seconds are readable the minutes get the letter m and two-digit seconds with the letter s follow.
6h18
